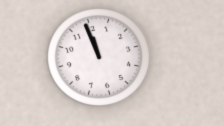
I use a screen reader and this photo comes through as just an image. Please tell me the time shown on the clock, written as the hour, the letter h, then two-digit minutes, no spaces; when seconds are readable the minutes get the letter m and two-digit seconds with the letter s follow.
11h59
